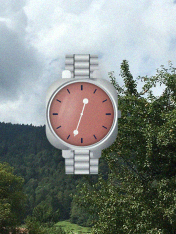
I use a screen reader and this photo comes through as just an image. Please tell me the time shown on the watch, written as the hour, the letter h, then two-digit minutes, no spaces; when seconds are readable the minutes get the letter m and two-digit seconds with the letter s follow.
12h33
